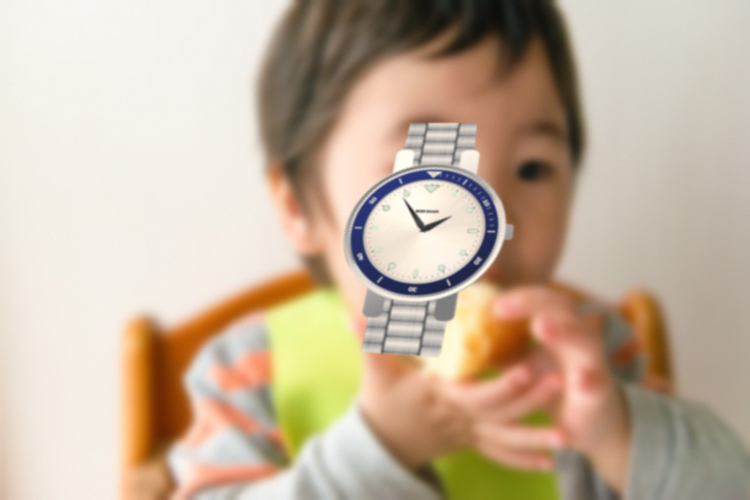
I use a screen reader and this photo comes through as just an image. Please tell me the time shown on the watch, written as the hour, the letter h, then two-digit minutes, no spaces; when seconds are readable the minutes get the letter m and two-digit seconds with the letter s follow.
1h54
